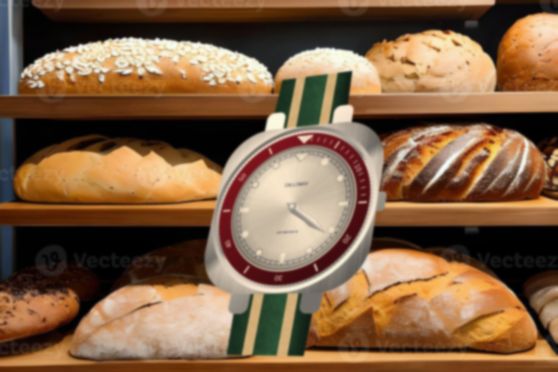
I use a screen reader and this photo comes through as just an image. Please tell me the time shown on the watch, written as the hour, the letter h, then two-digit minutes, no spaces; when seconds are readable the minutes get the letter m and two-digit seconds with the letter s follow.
4h21
